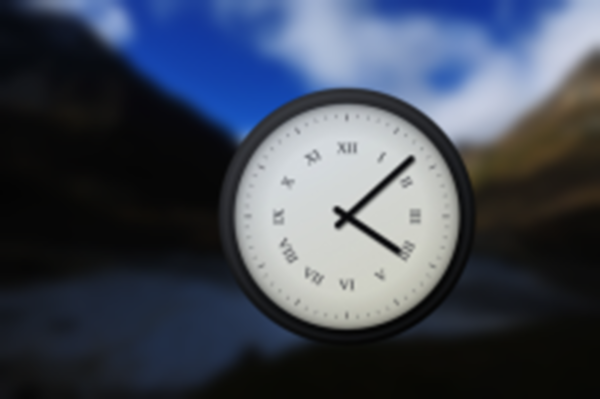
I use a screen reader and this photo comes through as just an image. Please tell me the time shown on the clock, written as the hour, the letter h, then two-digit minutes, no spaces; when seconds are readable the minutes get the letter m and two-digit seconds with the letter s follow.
4h08
